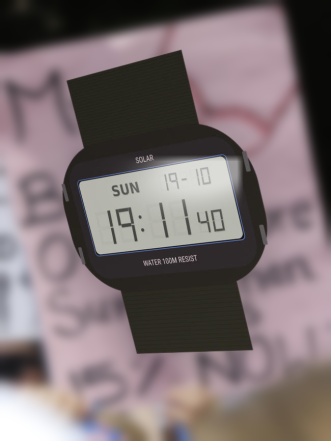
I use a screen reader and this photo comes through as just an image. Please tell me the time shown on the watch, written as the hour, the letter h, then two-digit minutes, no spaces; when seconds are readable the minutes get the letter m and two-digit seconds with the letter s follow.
19h11m40s
